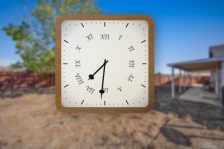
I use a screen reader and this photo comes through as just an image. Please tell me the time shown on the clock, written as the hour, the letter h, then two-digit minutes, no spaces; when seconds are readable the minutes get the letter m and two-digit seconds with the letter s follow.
7h31
